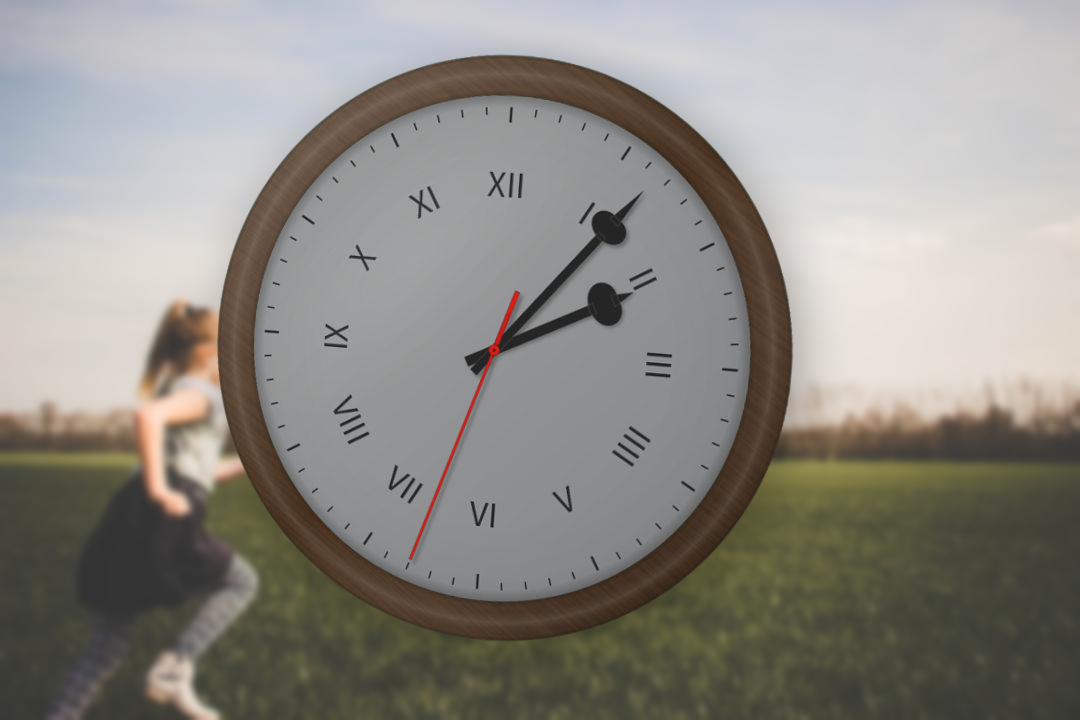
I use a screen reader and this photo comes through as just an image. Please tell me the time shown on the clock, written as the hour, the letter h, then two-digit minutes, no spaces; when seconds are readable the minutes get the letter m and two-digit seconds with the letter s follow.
2h06m33s
